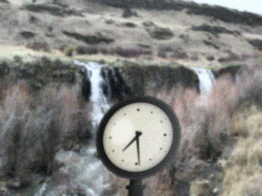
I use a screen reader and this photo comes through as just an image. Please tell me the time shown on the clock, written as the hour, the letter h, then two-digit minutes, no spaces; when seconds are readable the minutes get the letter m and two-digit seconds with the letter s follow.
7h29
